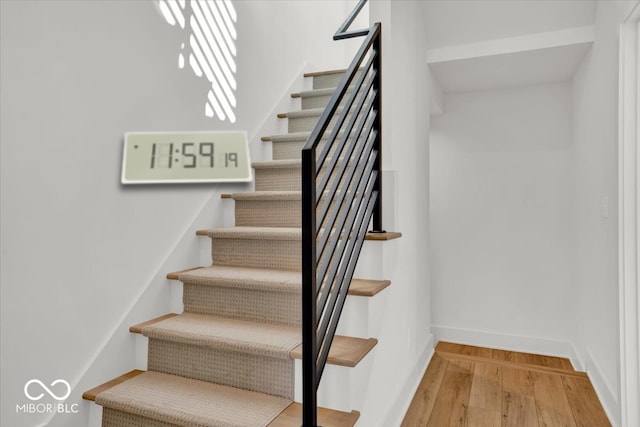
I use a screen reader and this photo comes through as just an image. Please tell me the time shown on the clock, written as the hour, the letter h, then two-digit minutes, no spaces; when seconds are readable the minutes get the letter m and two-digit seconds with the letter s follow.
11h59m19s
